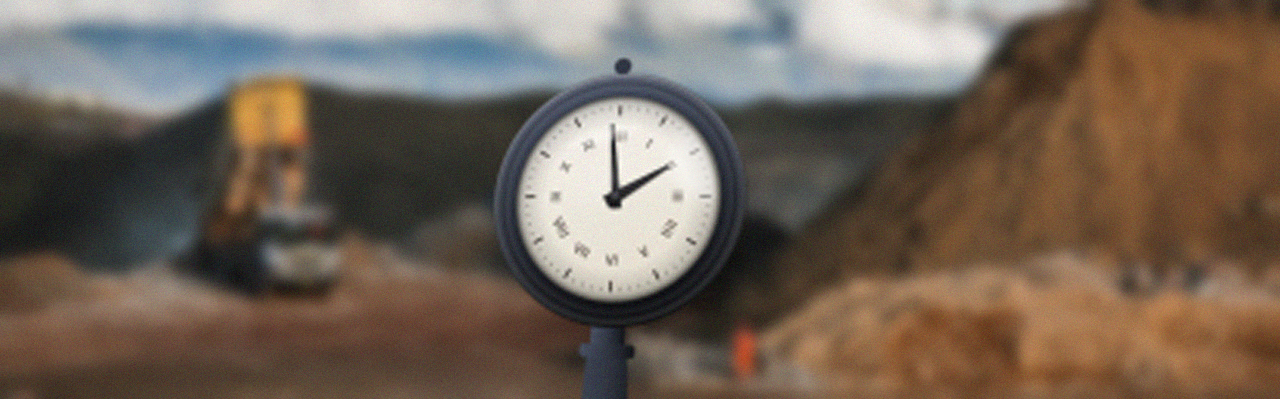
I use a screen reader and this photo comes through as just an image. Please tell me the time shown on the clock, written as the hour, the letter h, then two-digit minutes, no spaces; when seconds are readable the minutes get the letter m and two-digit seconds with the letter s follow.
1h59
